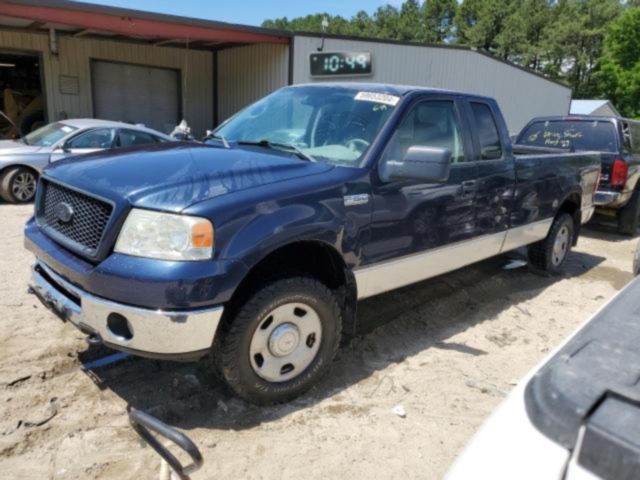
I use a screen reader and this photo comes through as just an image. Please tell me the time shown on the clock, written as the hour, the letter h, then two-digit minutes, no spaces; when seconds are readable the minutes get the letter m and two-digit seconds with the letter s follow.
10h49
